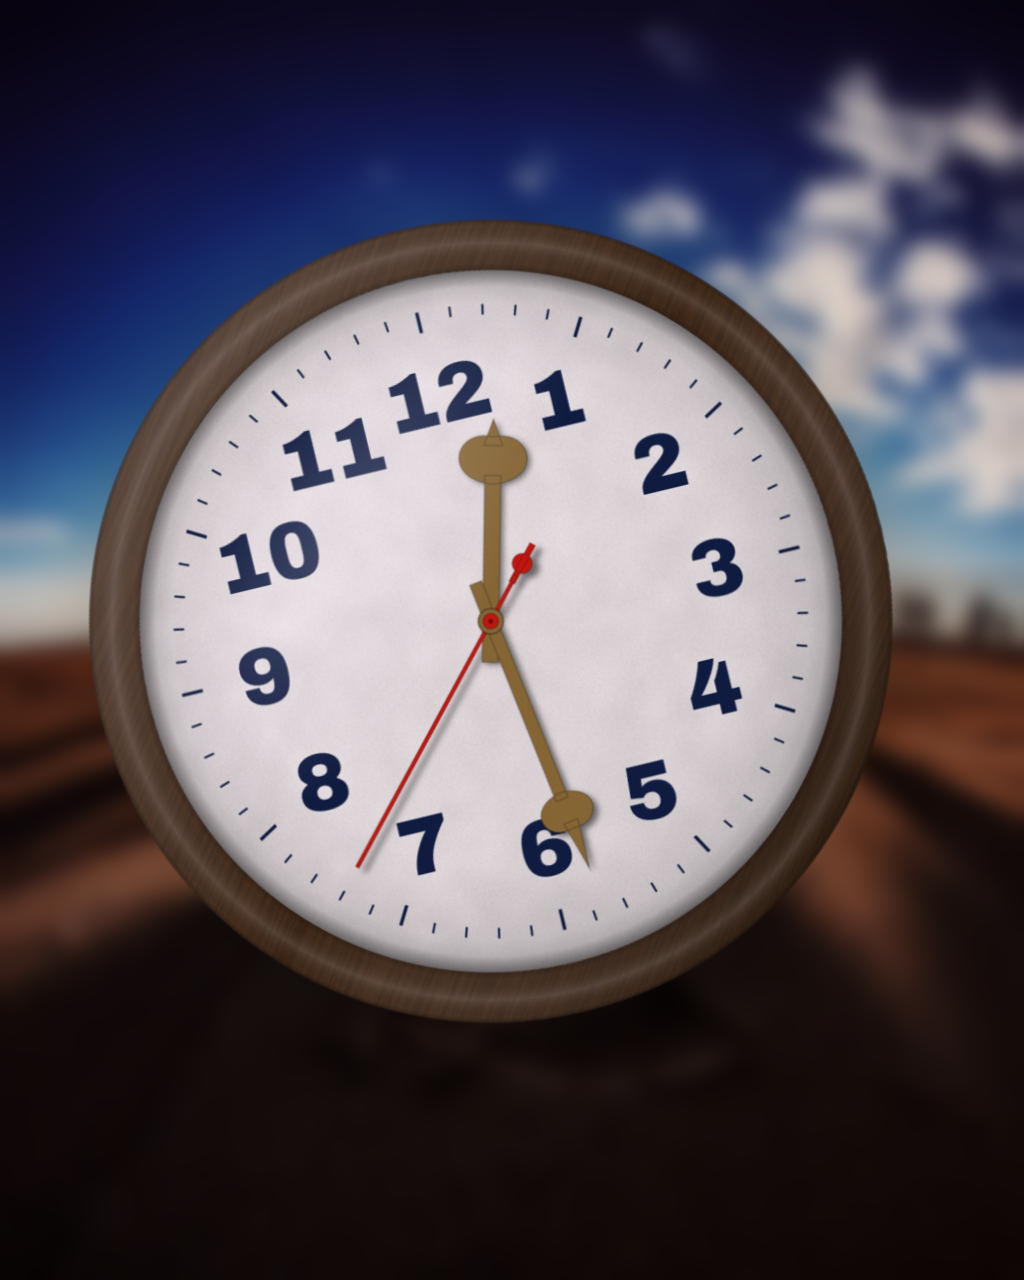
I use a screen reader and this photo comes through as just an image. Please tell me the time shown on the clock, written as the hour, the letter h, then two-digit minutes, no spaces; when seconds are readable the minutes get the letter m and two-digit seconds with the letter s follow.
12h28m37s
